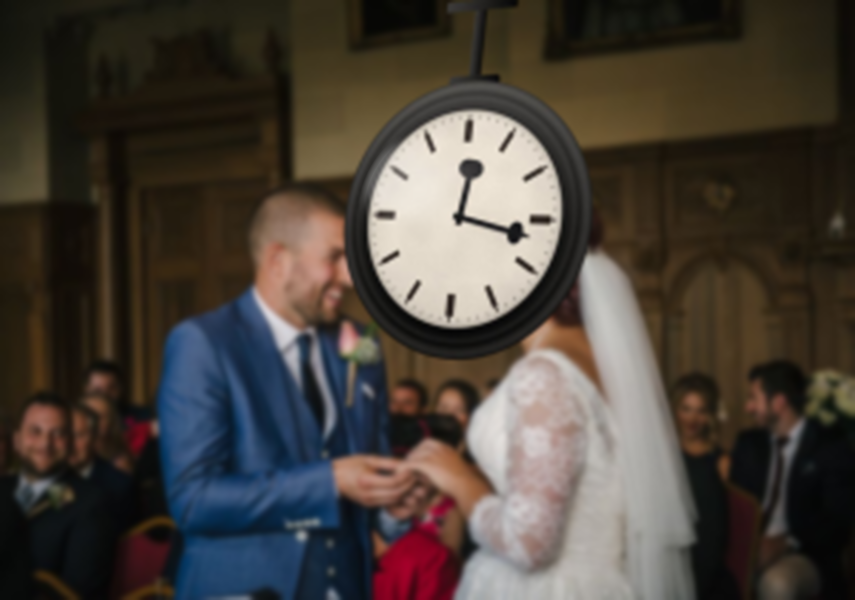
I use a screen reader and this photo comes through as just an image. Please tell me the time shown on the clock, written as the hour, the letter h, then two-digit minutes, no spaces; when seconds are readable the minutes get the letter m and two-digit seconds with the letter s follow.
12h17
